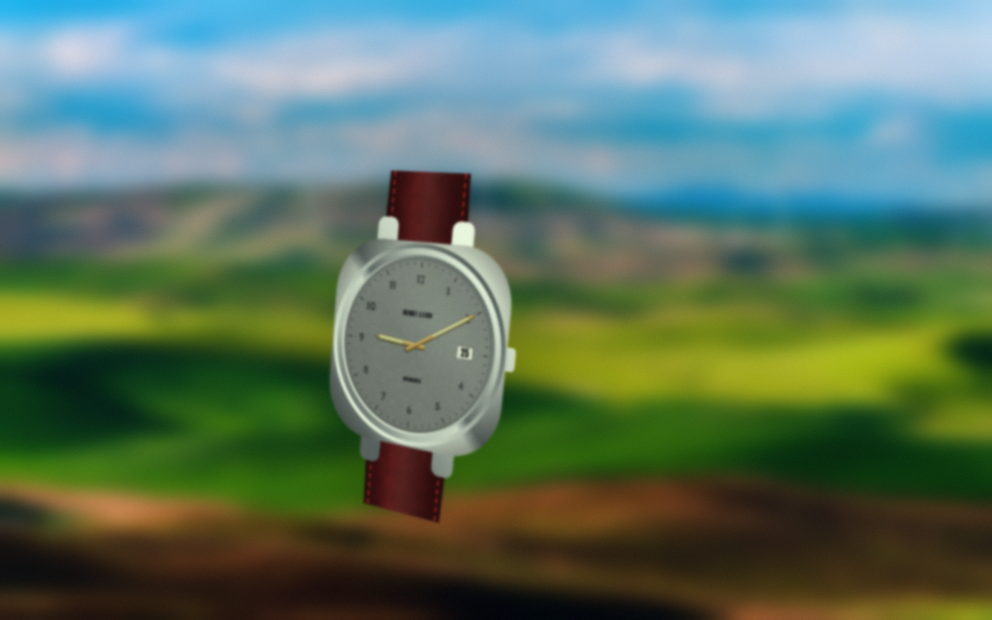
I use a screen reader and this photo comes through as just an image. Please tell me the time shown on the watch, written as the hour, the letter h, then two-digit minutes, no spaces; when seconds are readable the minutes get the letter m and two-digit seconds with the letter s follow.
9h10
